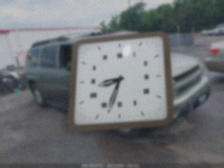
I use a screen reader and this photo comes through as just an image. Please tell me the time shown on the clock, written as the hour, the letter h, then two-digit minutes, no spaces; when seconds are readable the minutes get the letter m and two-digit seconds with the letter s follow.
8h33
